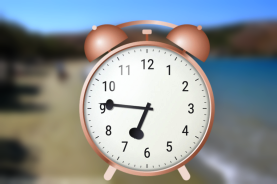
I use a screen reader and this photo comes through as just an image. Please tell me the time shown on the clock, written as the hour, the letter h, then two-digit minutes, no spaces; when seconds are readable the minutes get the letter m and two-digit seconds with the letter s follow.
6h46
